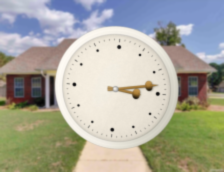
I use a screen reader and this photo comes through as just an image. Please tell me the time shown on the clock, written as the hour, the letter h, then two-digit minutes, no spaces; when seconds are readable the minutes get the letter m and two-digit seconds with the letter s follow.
3h13
